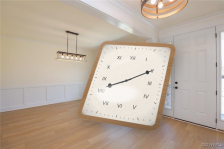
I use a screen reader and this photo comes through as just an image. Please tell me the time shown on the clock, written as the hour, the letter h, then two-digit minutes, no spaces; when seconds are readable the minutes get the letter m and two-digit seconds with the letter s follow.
8h10
